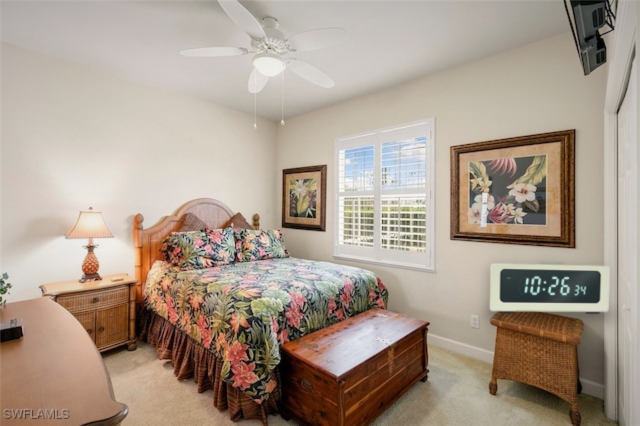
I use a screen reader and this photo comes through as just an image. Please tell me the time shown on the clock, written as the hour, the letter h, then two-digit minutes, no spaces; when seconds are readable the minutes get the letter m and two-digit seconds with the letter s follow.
10h26m34s
